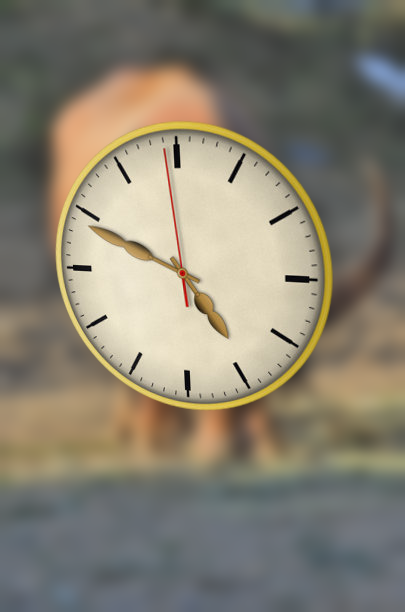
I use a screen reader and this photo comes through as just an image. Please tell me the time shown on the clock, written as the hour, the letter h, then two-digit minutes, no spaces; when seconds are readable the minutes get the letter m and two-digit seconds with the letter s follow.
4h48m59s
